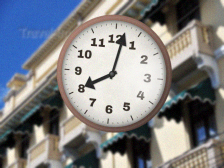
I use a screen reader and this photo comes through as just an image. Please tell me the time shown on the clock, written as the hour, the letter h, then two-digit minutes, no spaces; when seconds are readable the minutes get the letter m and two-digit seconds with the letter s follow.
8h02
